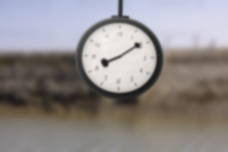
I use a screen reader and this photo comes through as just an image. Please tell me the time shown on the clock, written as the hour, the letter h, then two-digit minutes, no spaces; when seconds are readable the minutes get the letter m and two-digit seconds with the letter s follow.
8h09
